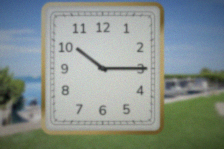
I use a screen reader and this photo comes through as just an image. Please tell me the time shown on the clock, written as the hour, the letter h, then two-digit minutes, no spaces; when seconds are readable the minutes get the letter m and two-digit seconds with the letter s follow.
10h15
